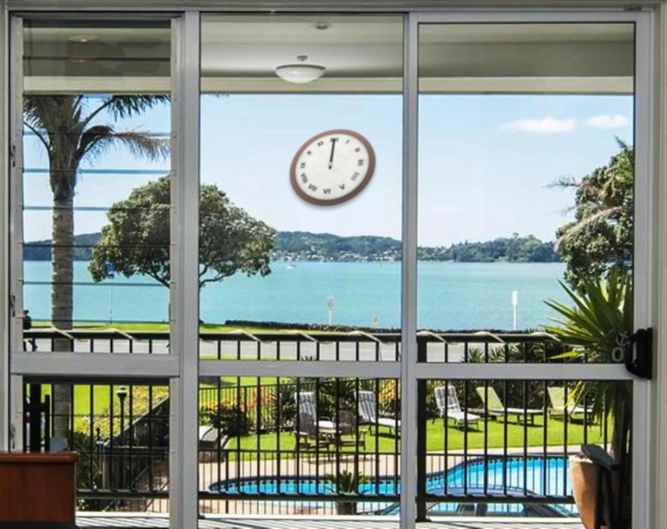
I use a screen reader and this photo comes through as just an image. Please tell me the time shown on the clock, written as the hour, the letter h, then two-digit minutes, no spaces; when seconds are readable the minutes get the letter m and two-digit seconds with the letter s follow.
12h00
